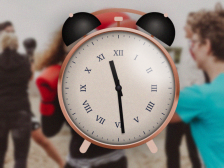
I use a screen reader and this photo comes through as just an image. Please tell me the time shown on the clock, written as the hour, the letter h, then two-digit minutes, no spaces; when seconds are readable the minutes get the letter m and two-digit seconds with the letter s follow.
11h29
